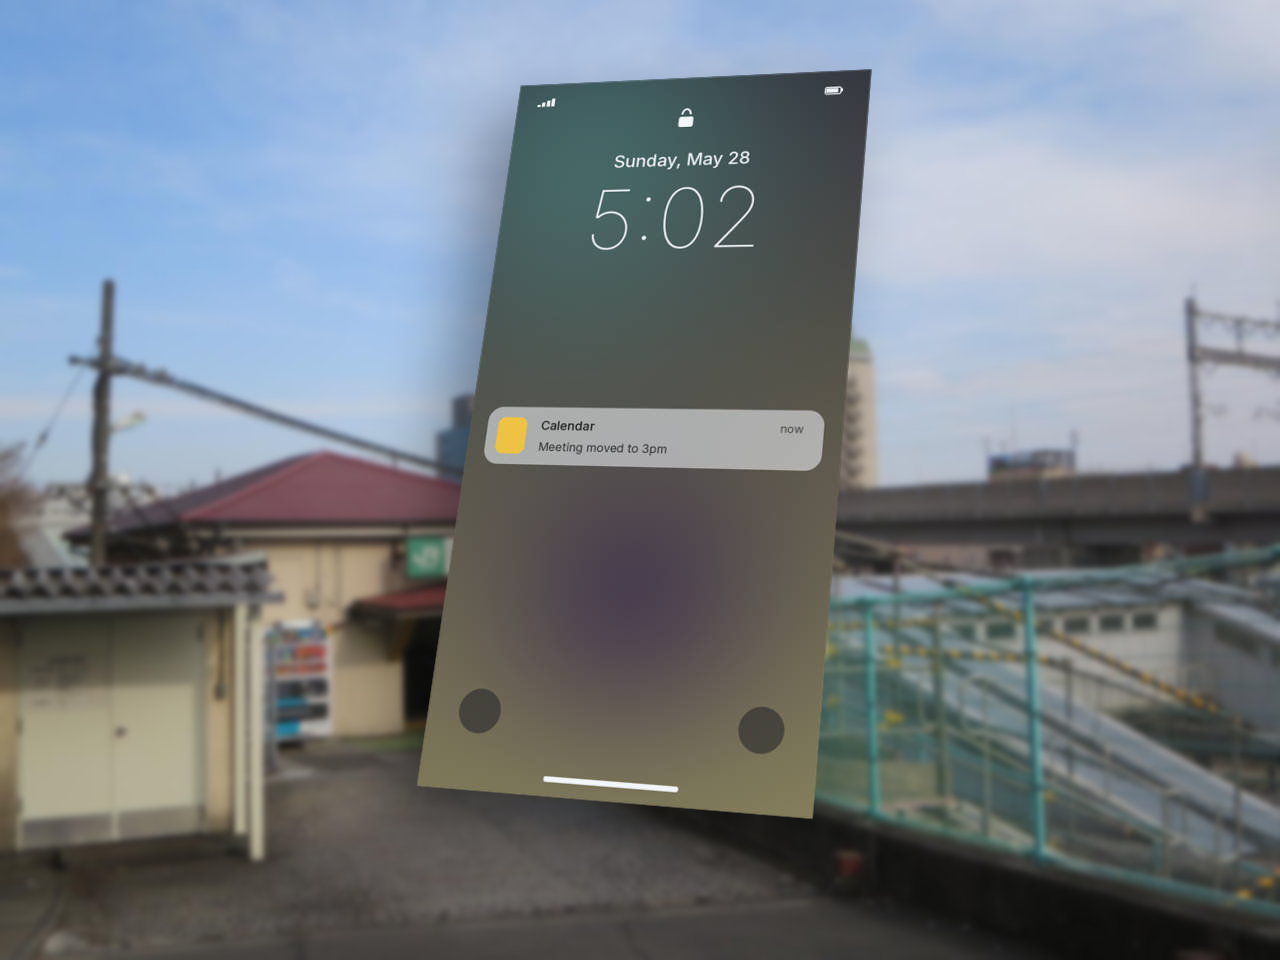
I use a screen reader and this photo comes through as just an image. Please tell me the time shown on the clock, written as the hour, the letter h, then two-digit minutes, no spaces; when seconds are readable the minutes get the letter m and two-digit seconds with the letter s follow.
5h02
